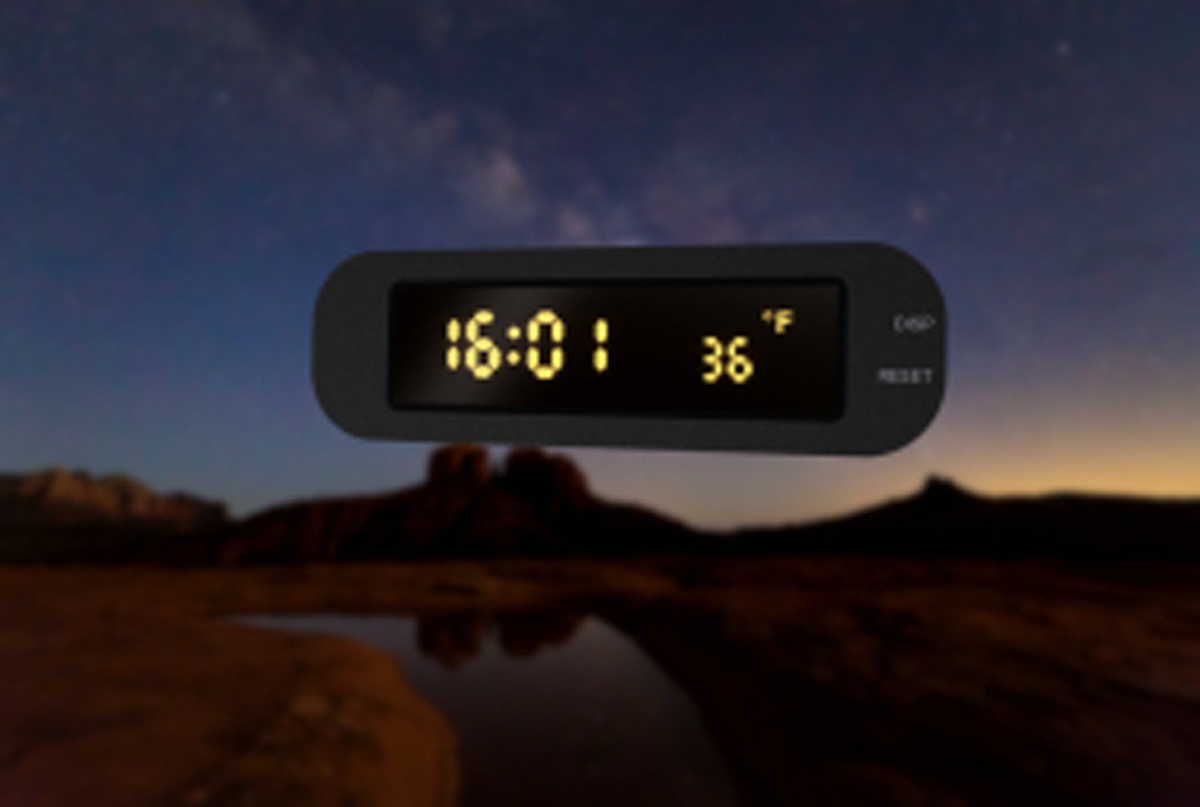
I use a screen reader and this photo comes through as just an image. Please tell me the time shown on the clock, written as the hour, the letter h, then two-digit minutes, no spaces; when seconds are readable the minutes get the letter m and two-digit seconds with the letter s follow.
16h01
